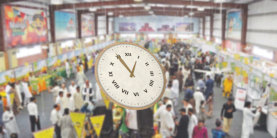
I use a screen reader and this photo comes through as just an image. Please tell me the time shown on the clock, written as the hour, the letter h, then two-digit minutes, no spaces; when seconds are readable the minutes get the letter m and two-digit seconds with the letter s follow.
12h55
